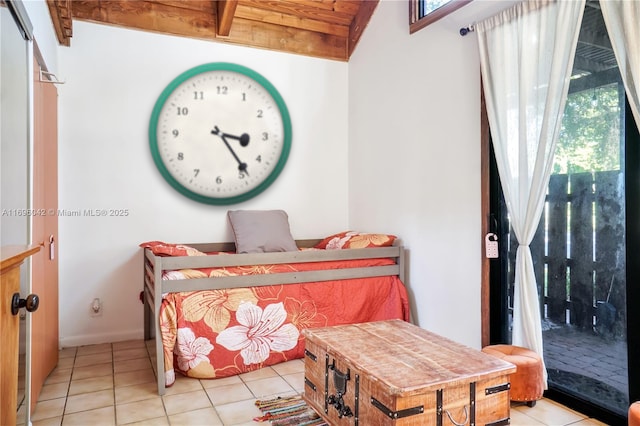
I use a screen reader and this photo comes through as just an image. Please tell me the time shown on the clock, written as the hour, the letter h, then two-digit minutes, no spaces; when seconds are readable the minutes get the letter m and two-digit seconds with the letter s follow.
3h24
